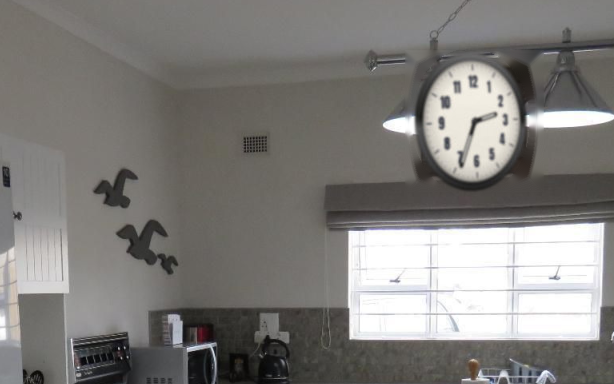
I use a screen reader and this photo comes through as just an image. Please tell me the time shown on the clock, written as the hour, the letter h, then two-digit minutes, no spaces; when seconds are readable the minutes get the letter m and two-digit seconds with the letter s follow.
2h34
